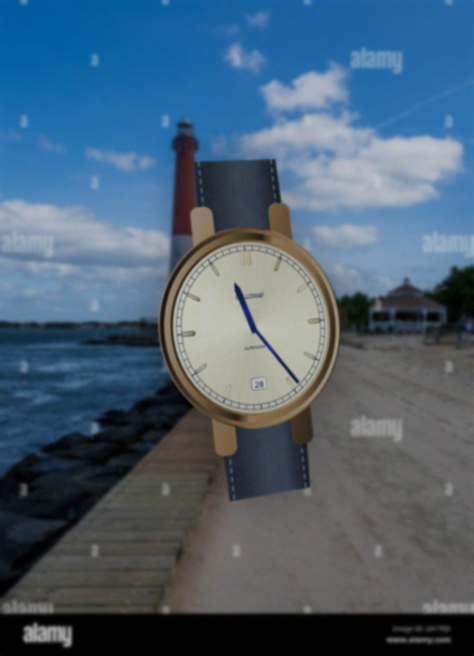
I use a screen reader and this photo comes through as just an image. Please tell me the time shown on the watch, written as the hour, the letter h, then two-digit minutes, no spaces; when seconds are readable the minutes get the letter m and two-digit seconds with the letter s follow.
11h24
